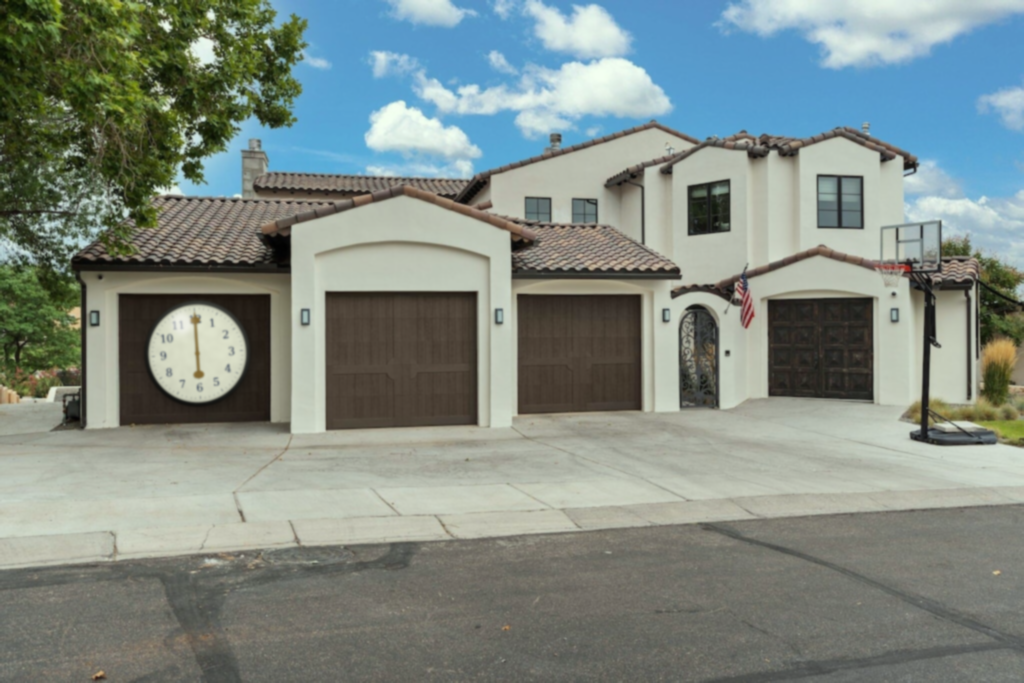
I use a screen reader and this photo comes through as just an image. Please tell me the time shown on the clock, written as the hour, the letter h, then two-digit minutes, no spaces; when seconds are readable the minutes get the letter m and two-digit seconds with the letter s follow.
6h00
